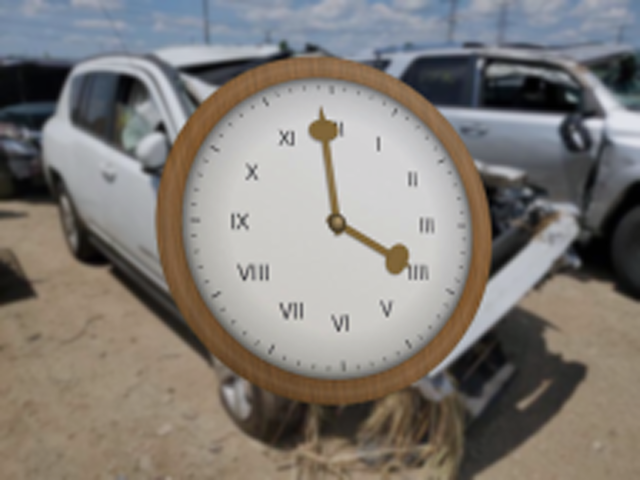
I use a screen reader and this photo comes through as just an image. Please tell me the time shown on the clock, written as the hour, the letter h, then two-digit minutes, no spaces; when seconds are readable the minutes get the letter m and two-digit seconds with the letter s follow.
3h59
